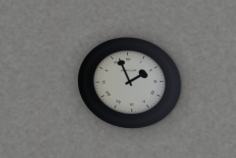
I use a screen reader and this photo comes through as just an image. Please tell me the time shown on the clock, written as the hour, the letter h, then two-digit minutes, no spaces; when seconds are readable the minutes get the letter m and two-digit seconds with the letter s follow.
1h57
